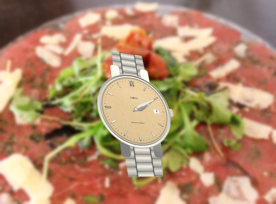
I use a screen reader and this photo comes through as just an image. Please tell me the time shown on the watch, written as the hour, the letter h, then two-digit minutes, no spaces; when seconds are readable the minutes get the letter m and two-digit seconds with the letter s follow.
2h10
